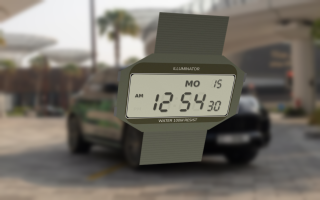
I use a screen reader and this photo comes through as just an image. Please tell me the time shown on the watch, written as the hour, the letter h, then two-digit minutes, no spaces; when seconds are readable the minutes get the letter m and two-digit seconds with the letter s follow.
12h54m30s
